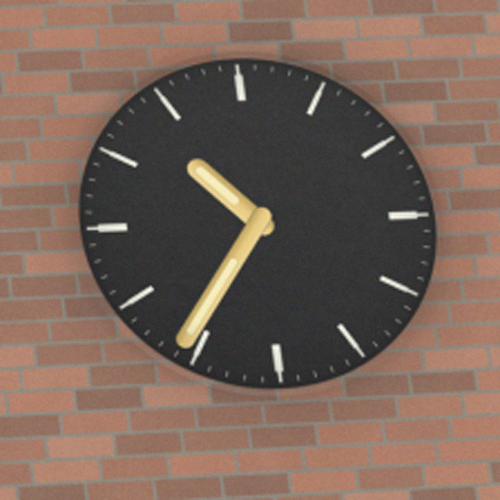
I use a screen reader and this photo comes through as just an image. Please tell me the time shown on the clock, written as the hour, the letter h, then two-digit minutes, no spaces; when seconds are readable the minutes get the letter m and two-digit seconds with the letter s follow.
10h36
